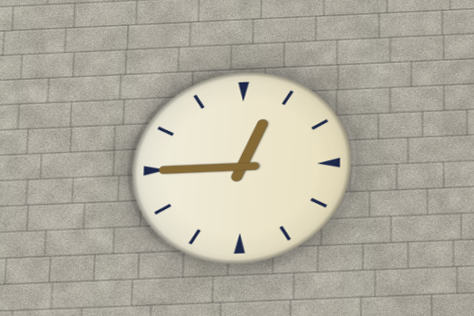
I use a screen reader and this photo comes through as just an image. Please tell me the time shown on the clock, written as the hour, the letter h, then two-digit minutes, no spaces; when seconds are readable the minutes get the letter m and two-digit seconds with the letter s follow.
12h45
